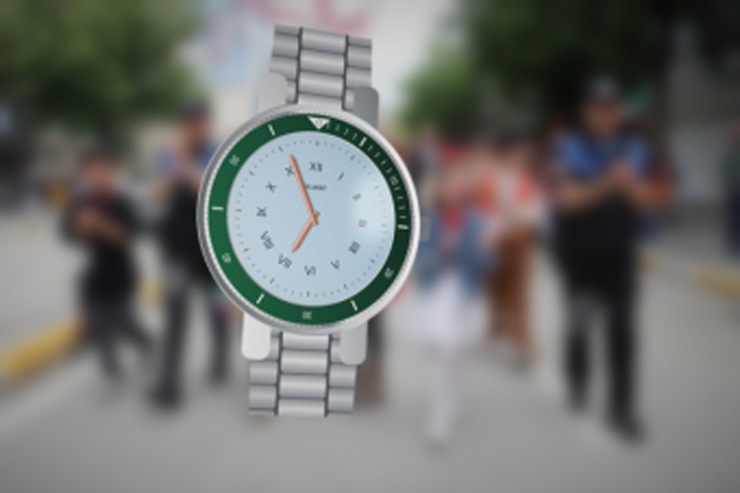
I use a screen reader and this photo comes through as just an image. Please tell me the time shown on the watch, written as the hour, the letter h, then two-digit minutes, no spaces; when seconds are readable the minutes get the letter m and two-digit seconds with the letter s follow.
6h56
